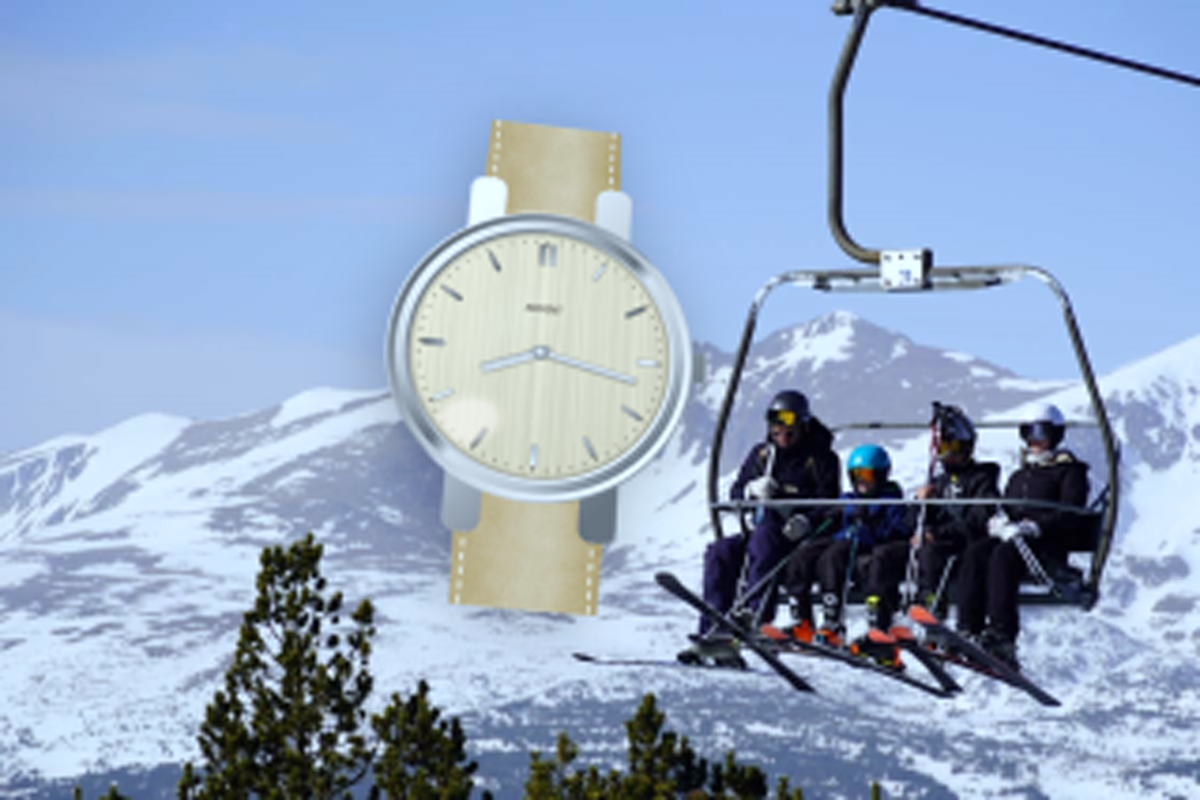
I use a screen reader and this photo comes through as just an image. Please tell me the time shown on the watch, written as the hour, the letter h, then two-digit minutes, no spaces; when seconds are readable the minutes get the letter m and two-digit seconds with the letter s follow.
8h17
